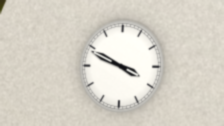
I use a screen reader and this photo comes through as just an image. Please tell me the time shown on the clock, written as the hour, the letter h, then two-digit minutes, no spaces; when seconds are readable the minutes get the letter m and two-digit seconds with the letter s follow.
3h49
